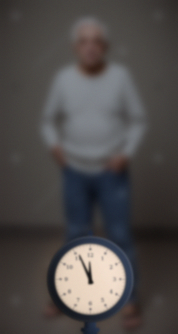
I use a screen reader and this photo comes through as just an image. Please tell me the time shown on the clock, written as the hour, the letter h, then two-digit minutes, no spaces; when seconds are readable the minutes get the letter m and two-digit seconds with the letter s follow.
11h56
